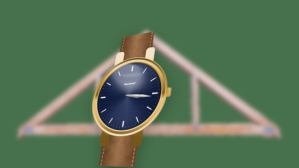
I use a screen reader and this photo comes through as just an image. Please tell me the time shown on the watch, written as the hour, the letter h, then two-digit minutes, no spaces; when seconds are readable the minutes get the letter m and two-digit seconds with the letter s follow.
3h16
